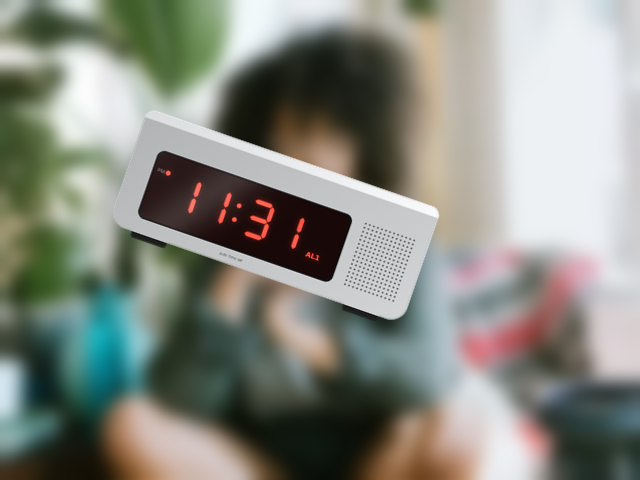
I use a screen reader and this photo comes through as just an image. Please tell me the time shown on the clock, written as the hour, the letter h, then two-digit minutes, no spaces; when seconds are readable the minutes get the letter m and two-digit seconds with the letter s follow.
11h31
